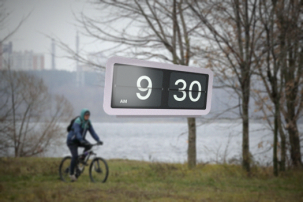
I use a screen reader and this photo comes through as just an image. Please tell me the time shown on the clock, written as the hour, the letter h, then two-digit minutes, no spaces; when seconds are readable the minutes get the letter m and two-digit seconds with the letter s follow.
9h30
